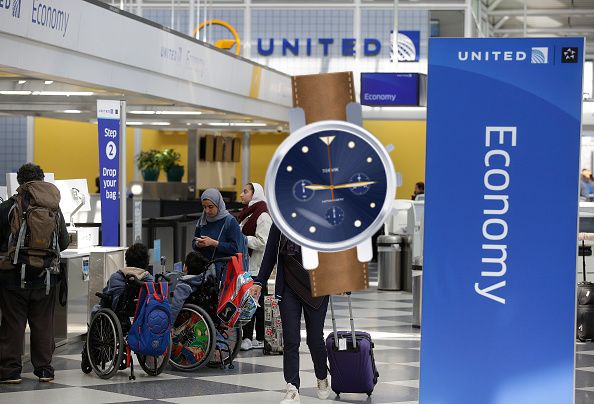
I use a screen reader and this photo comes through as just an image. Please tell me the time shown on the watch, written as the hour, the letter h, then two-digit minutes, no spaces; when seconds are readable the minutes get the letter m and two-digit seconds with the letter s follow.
9h15
